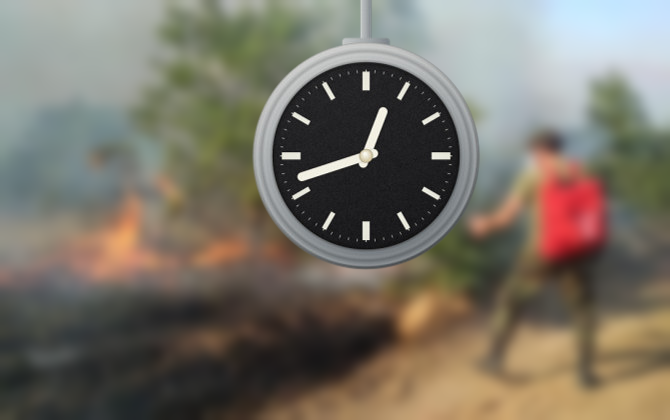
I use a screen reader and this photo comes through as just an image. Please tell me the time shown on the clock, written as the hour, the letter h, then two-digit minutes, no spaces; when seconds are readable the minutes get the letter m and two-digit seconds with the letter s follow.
12h42
